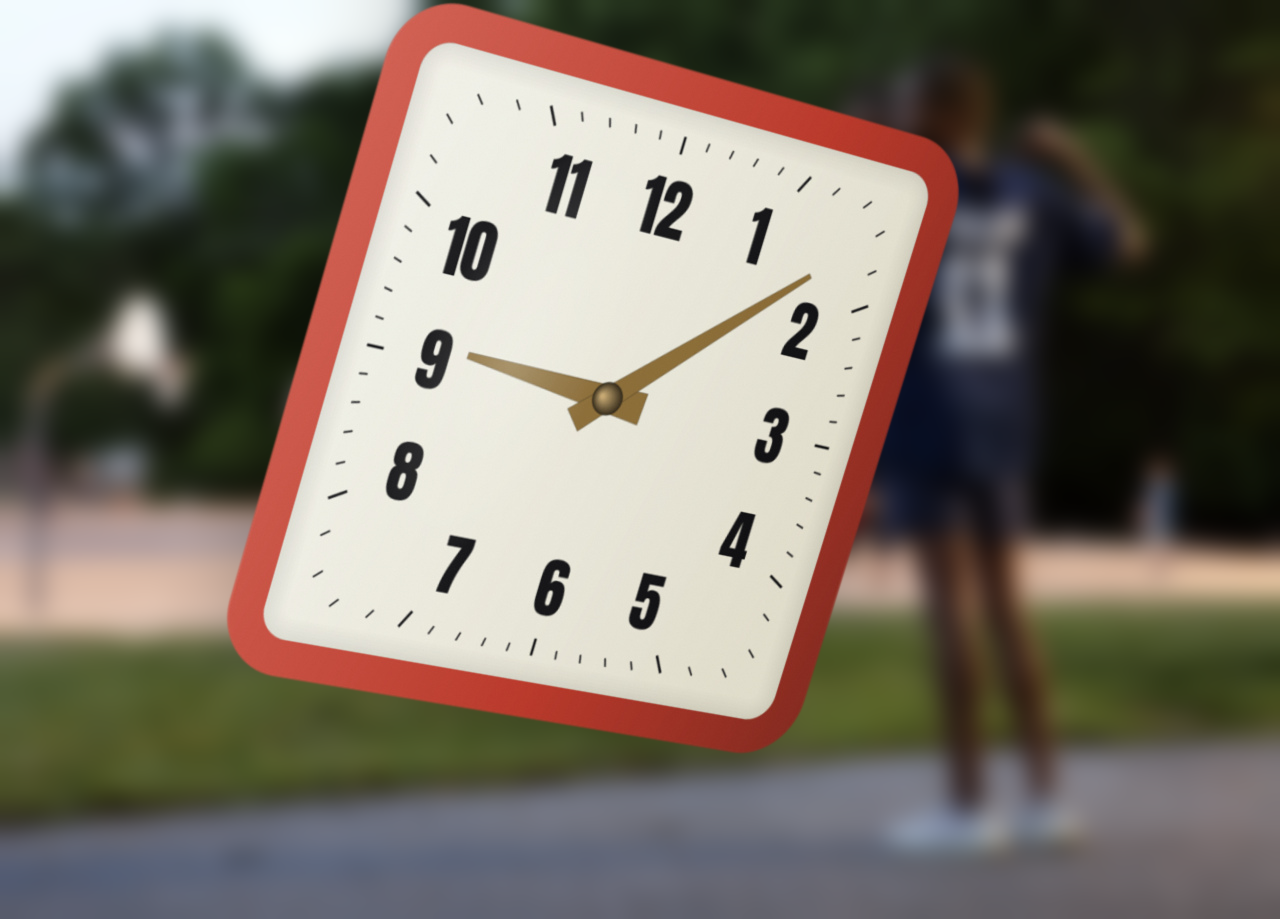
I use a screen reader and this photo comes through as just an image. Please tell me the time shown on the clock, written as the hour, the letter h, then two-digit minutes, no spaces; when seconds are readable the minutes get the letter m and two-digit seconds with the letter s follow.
9h08
